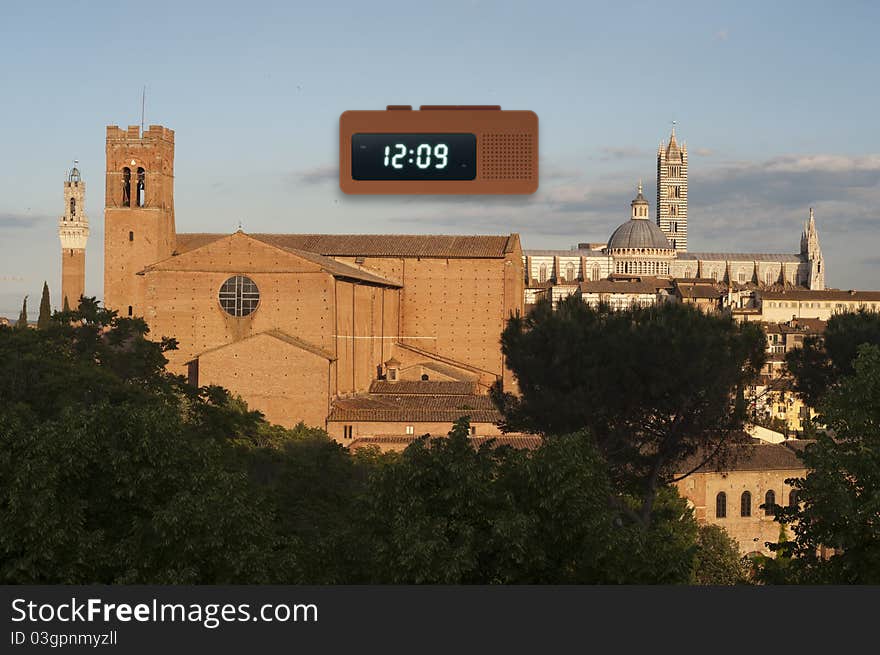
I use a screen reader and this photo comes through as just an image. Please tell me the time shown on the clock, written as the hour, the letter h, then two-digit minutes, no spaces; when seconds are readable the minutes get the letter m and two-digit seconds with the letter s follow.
12h09
